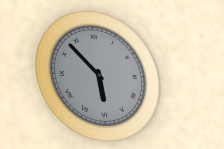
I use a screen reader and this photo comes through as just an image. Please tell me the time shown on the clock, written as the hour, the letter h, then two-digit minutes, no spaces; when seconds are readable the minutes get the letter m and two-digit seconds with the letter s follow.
5h53
